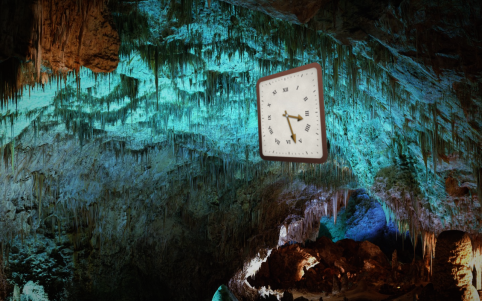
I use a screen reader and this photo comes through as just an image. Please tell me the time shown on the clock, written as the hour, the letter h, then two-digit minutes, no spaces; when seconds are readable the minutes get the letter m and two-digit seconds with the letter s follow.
3h27
